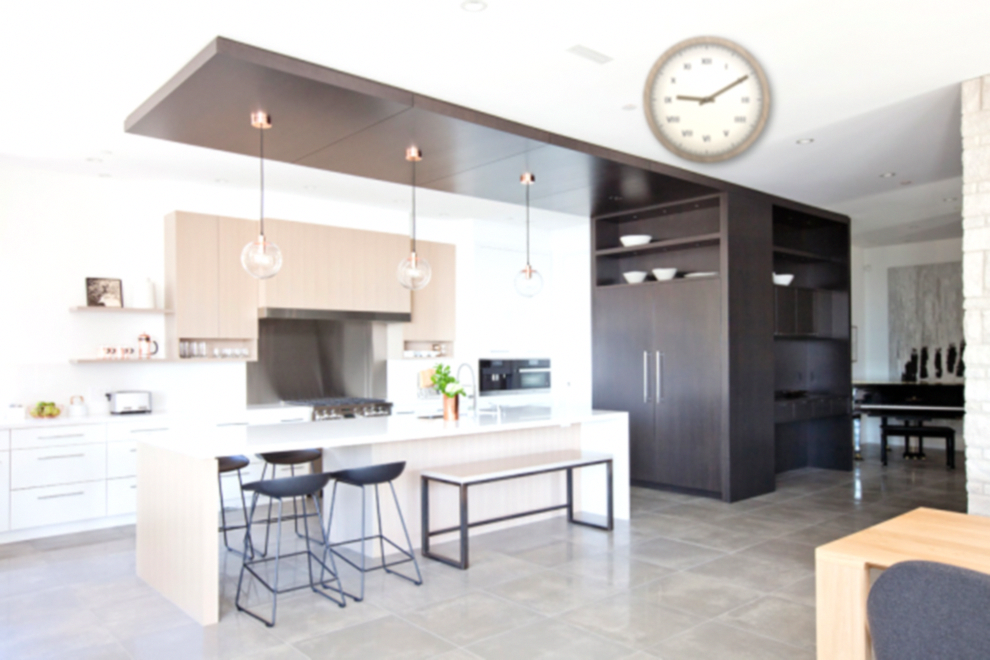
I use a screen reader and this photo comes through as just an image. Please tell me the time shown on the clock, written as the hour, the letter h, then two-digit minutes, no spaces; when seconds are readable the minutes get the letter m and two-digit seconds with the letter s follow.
9h10
